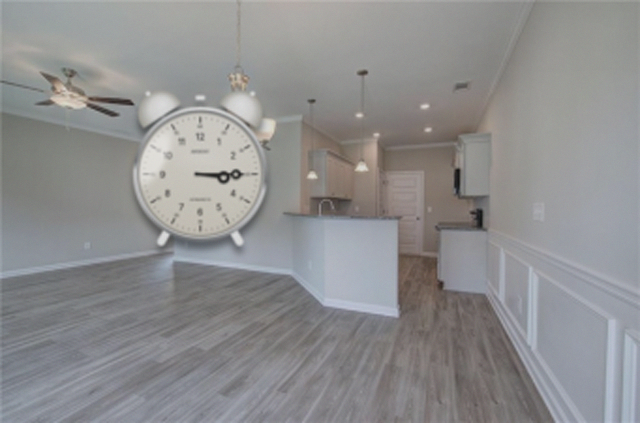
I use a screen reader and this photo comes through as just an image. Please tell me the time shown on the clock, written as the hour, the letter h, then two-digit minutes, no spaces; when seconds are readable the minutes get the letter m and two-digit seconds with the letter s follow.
3h15
